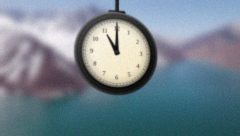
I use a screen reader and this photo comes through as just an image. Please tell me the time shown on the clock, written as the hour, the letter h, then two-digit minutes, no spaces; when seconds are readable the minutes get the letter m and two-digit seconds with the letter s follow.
11h00
